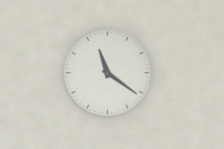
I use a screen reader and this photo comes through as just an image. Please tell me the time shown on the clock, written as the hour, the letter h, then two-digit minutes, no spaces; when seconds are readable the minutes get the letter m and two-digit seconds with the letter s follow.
11h21
